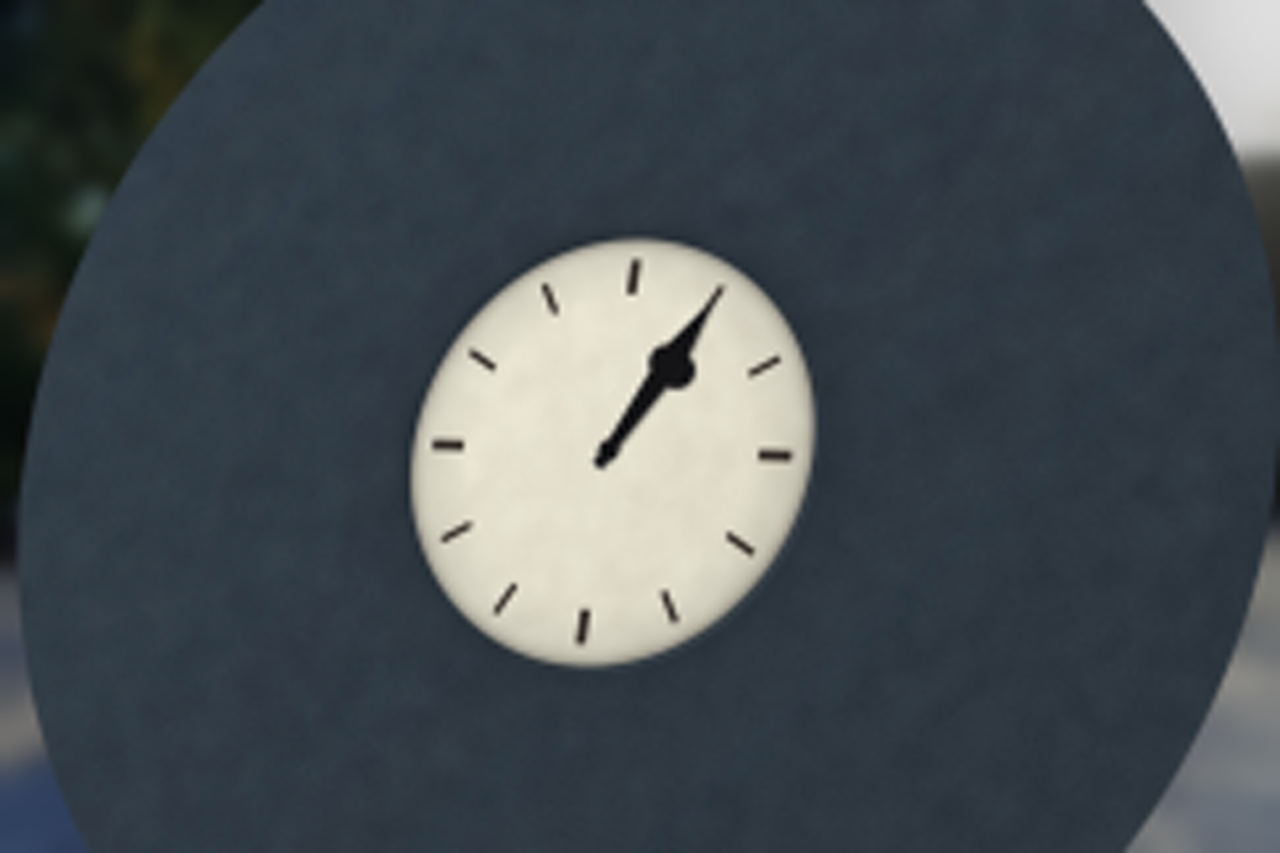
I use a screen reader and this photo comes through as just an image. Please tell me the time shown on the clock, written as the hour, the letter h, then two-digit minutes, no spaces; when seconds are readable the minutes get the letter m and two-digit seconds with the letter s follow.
1h05
